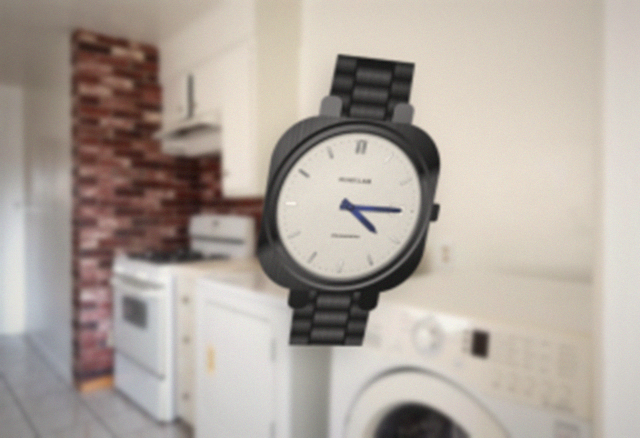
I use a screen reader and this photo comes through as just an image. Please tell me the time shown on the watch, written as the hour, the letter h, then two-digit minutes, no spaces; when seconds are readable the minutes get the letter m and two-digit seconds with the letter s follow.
4h15
